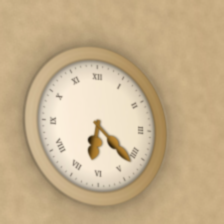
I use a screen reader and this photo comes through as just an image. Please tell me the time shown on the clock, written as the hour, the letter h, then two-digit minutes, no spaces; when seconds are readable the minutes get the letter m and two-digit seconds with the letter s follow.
6h22
